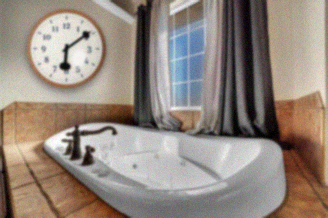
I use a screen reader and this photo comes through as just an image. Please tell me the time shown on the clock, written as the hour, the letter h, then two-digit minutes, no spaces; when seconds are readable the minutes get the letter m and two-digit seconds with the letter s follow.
6h09
